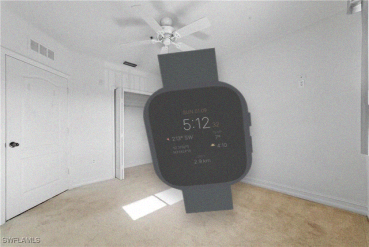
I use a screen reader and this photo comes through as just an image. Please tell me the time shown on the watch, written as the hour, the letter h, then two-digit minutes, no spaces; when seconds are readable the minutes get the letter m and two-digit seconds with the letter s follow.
5h12
